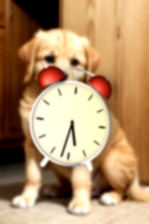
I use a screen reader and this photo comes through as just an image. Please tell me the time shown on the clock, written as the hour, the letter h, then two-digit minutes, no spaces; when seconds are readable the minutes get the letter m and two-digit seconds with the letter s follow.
5h32
